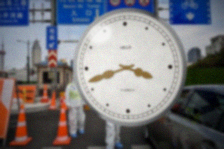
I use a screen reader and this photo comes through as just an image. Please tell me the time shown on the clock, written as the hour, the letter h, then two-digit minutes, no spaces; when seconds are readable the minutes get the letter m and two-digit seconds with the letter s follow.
3h42
